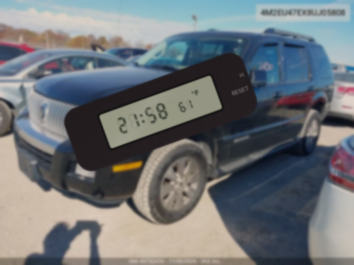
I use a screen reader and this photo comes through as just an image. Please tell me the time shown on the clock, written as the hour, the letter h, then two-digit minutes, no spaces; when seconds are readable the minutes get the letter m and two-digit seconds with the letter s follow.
21h58
